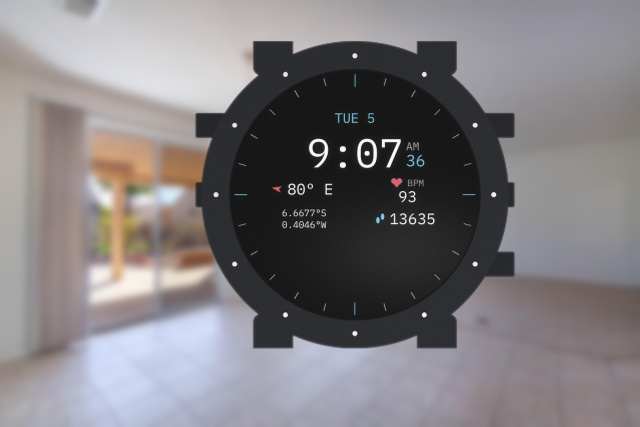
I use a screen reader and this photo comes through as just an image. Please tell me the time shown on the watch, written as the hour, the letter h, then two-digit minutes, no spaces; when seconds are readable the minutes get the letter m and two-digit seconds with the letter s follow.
9h07m36s
